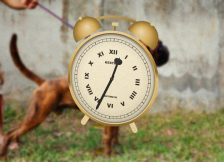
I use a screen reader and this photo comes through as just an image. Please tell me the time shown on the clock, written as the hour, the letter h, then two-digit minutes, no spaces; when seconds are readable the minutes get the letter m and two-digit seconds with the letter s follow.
12h34
